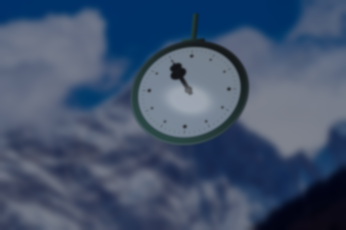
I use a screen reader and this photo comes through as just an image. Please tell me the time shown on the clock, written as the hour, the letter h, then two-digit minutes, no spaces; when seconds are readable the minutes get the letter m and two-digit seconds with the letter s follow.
10h55
